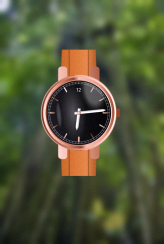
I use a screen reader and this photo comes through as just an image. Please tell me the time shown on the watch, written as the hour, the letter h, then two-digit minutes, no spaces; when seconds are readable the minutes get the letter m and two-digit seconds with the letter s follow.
6h14
